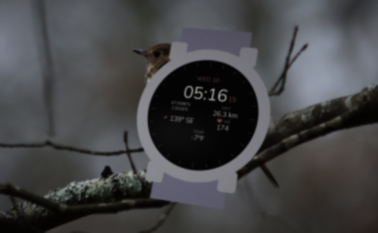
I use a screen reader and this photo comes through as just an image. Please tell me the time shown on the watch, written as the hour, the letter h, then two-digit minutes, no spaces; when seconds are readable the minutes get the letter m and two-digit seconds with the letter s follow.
5h16
